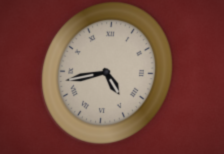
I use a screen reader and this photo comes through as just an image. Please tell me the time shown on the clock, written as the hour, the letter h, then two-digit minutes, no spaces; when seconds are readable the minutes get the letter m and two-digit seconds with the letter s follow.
4h43
